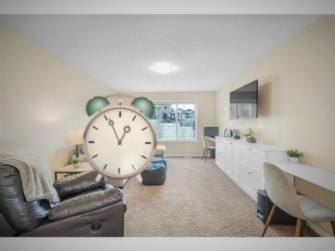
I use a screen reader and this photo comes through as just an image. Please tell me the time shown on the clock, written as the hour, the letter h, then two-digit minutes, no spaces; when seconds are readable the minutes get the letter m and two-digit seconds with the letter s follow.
12h56
